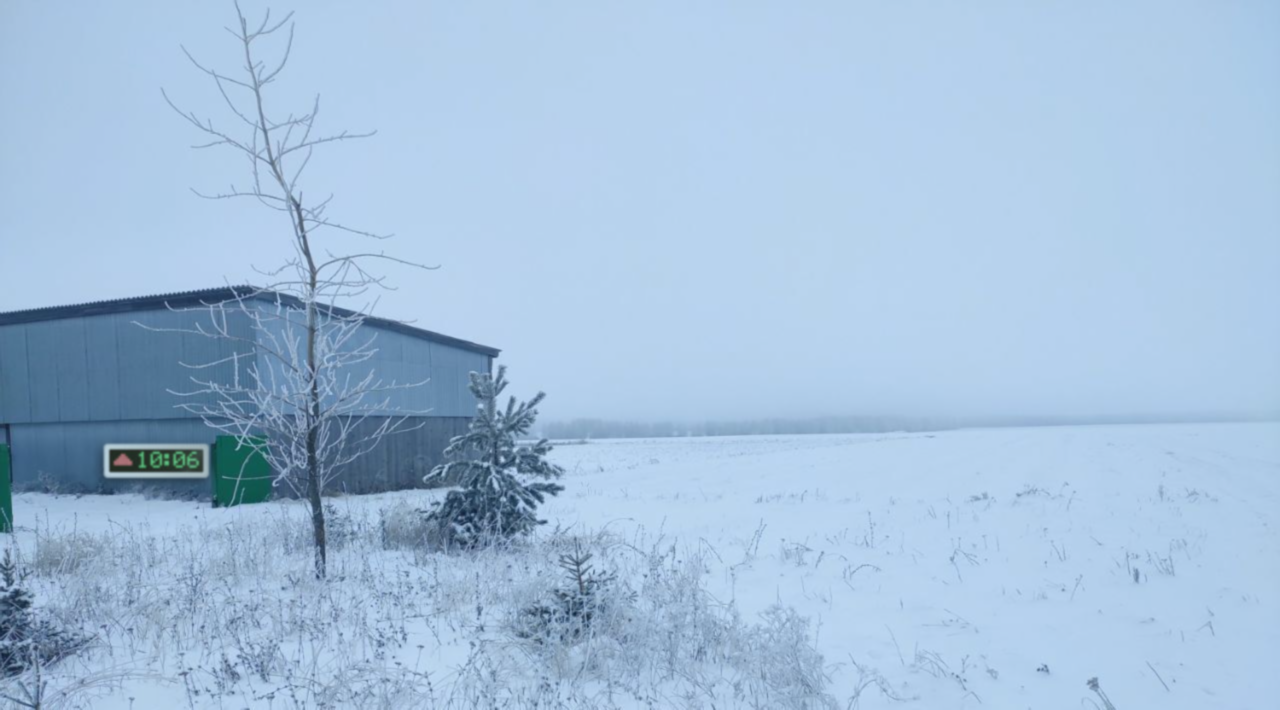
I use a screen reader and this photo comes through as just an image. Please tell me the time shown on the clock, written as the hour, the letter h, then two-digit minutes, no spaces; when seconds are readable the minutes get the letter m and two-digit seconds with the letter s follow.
10h06
